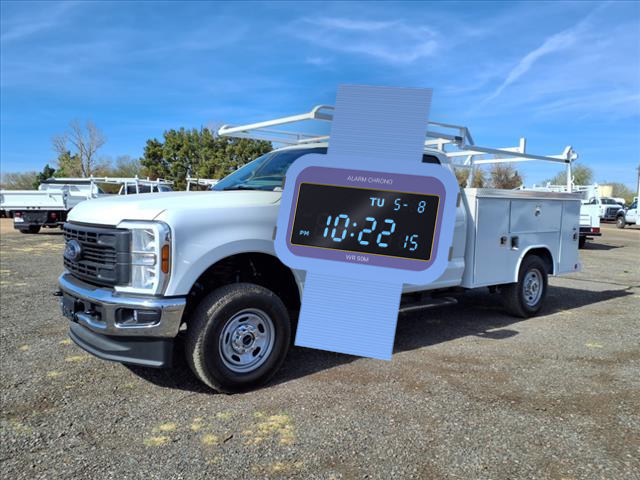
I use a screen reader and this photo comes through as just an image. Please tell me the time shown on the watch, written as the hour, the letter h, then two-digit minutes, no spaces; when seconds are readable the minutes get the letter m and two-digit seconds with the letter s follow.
10h22m15s
